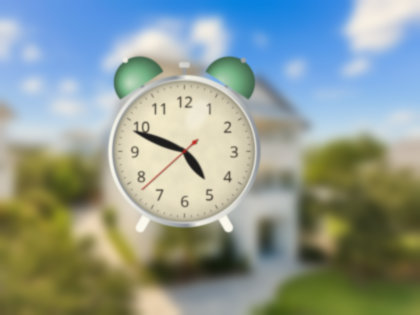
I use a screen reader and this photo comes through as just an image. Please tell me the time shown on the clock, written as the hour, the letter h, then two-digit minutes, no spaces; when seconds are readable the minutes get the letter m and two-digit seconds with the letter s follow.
4h48m38s
